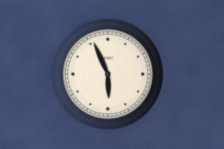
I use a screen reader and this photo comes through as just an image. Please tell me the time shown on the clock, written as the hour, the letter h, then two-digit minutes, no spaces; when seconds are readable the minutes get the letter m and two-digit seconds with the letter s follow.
5h56
